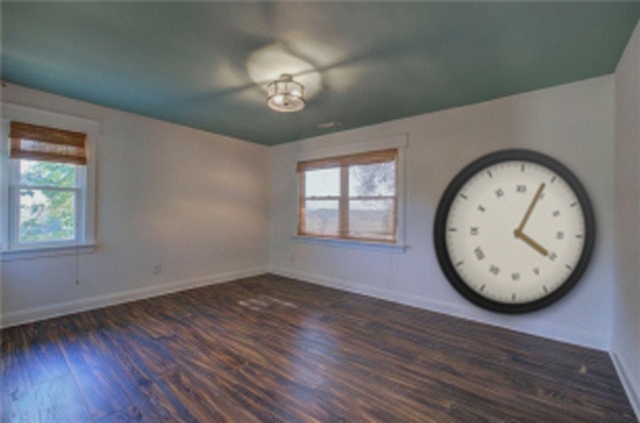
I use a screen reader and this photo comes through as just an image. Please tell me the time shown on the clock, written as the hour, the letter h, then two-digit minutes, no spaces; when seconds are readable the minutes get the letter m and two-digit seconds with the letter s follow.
4h04
